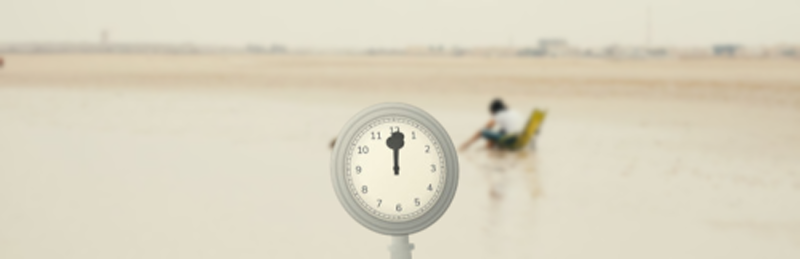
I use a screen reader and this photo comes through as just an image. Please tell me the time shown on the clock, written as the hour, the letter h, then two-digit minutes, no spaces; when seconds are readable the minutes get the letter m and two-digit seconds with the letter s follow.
12h01
